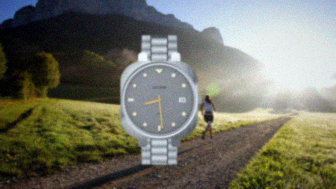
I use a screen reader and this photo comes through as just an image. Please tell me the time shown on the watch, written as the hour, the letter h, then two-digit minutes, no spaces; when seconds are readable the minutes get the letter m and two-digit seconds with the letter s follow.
8h29
